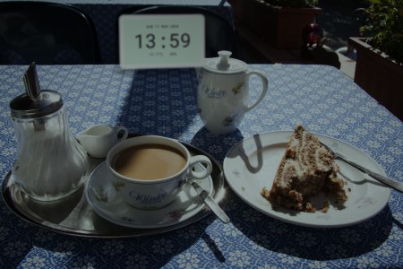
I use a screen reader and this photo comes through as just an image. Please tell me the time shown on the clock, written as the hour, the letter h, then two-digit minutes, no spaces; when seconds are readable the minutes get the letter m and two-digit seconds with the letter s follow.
13h59
